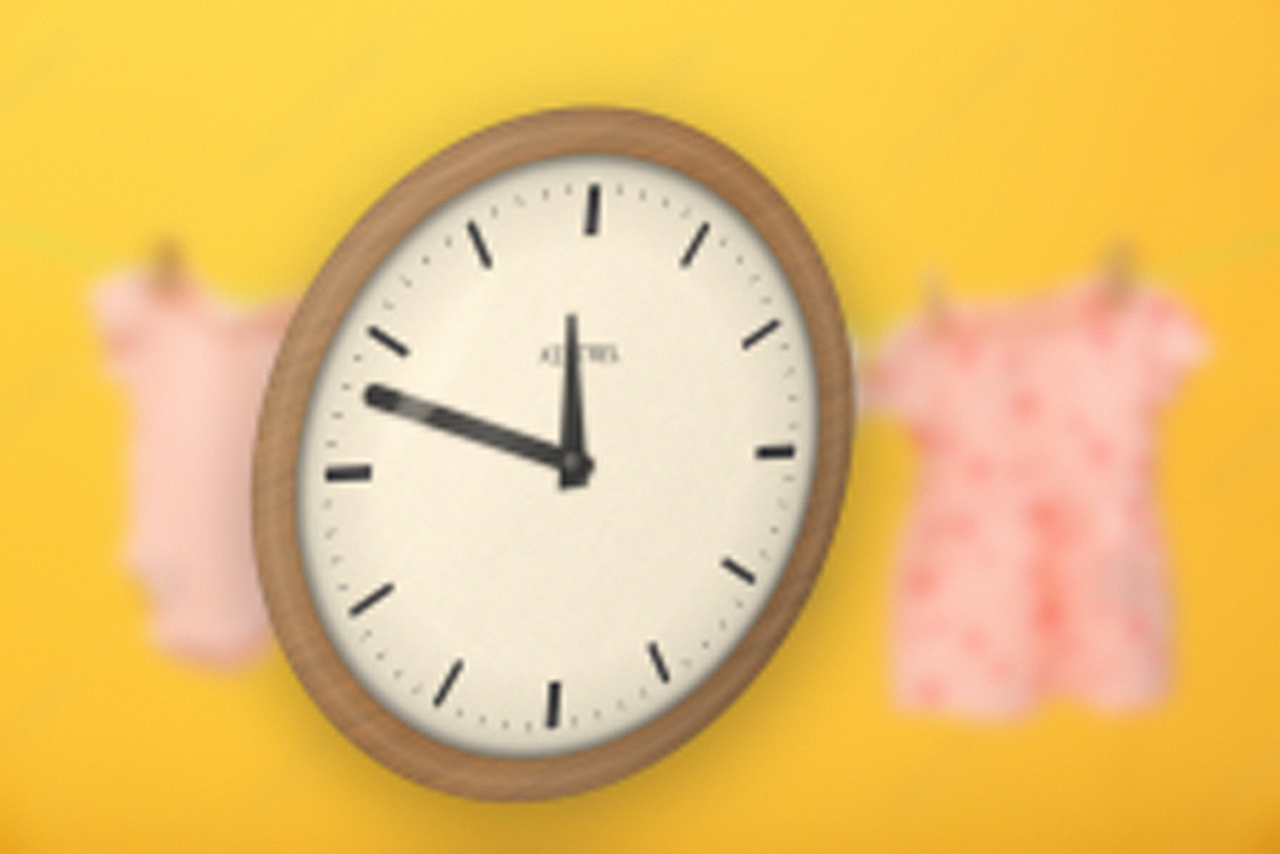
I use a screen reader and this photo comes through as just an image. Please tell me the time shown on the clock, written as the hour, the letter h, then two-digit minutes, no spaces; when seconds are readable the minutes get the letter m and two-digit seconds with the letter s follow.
11h48
